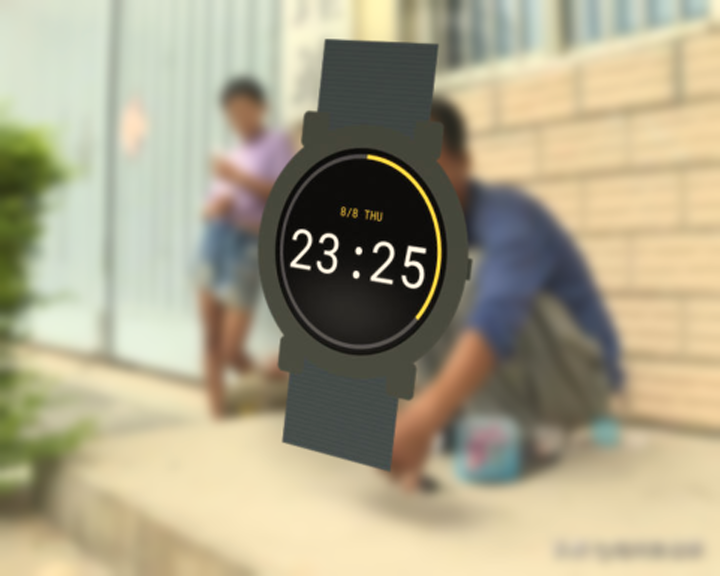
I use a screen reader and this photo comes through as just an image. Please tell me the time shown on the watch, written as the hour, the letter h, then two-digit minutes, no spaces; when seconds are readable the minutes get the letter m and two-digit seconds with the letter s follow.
23h25
